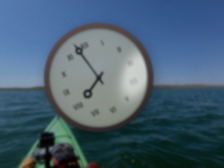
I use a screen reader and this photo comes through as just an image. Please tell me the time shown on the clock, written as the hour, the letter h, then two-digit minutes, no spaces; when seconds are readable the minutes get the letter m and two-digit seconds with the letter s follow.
7h58
